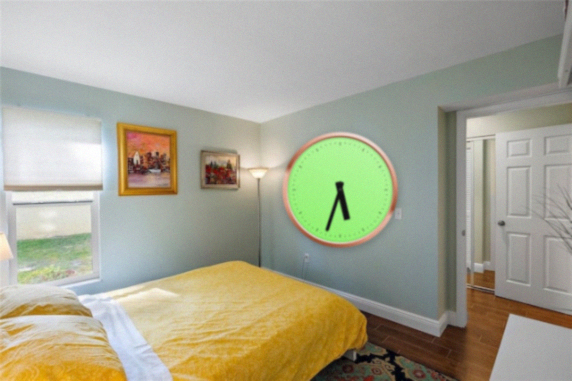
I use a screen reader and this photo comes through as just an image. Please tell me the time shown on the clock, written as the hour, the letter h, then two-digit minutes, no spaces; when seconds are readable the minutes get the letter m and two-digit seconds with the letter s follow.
5h33
